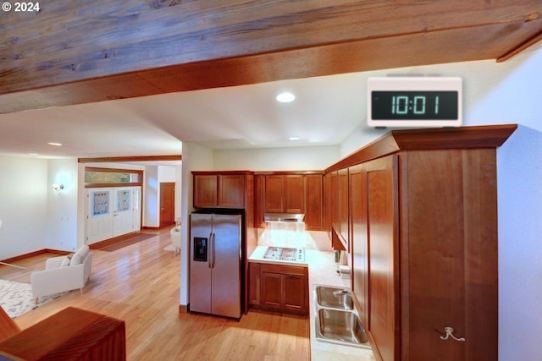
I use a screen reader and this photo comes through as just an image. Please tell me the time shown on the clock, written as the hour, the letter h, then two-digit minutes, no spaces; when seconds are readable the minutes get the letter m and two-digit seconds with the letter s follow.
10h01
